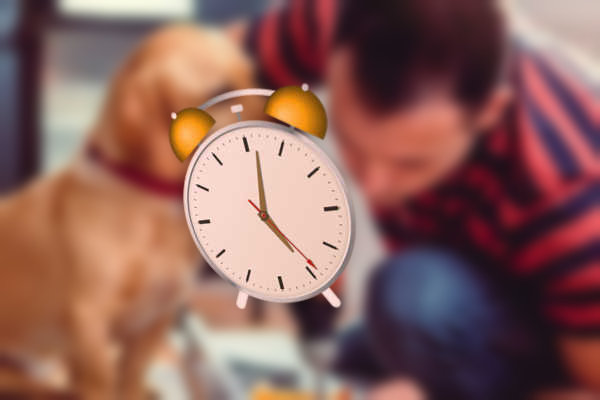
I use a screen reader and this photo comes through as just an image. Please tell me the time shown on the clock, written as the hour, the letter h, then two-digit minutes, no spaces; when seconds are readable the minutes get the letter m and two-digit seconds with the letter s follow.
5h01m24s
